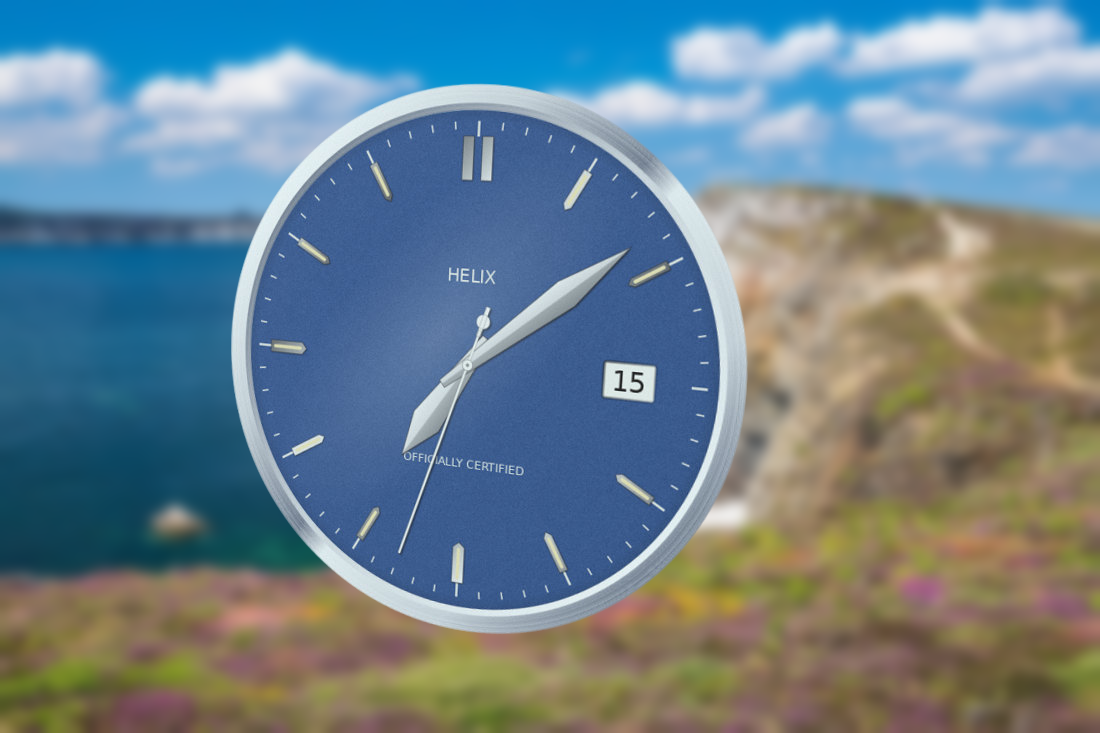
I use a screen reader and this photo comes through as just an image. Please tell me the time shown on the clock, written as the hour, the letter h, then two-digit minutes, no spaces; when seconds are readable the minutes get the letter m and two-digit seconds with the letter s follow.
7h08m33s
